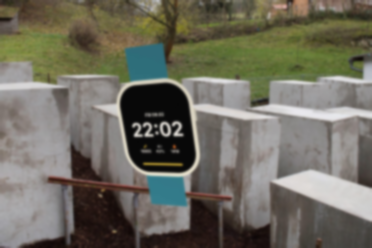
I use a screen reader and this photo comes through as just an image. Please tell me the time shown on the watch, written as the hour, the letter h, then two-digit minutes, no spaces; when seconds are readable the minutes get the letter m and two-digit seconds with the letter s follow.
22h02
